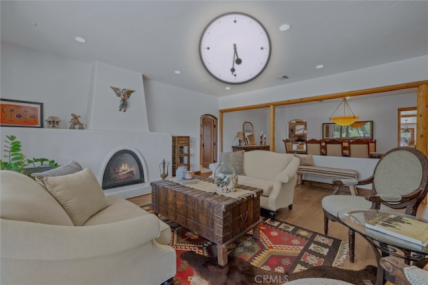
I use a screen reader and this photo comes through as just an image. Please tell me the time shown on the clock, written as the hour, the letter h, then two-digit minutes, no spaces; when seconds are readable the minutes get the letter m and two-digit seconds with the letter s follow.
5h31
